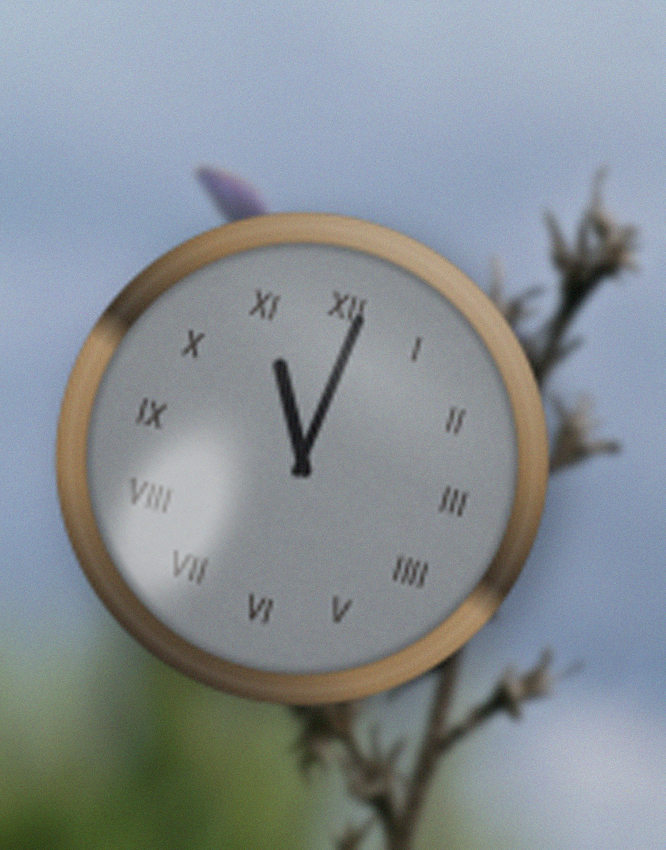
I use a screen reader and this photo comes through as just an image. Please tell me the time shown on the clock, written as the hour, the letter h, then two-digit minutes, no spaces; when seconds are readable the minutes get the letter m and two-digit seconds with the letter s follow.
11h01
